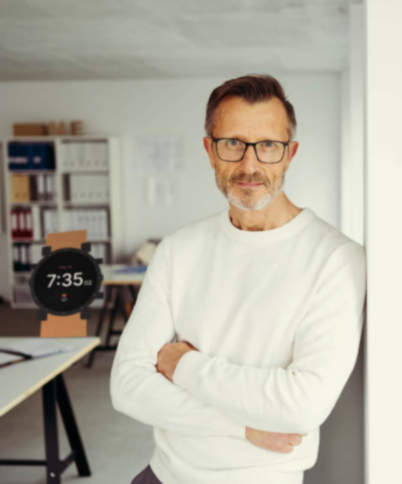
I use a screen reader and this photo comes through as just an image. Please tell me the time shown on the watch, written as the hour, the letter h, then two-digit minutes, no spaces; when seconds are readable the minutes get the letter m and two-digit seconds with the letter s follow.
7h35
